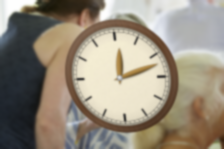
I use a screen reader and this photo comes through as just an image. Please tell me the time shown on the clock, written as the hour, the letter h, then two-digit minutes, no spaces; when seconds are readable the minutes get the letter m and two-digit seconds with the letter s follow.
12h12
